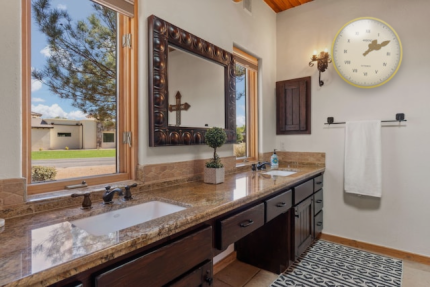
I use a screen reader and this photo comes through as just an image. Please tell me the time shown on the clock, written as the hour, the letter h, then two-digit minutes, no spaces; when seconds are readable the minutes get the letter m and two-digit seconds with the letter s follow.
1h10
